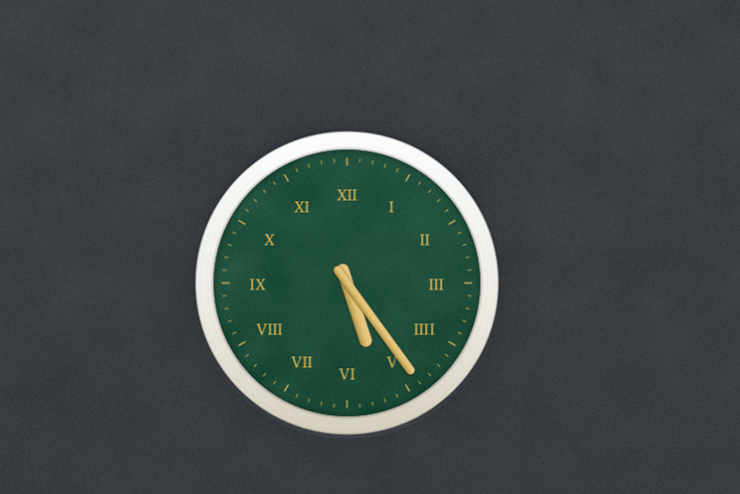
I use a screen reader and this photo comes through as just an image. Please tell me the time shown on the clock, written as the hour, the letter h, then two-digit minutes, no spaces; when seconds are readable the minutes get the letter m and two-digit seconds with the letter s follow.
5h24
